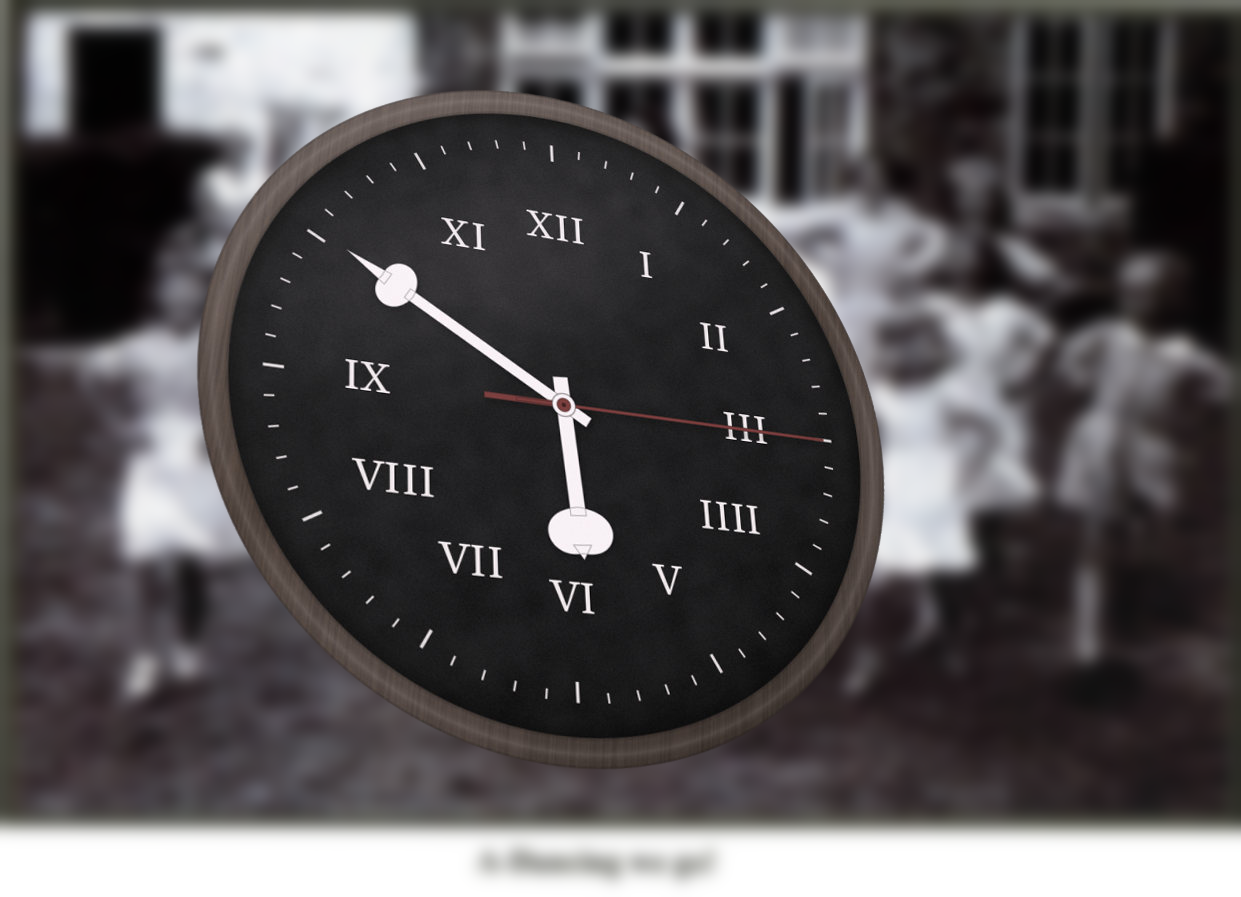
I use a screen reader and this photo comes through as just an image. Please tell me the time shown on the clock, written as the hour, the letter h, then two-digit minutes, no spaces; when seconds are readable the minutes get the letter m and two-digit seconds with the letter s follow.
5h50m15s
